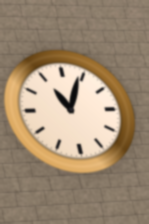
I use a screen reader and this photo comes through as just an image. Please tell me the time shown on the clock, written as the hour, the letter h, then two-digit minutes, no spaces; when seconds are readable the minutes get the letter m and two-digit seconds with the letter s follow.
11h04
